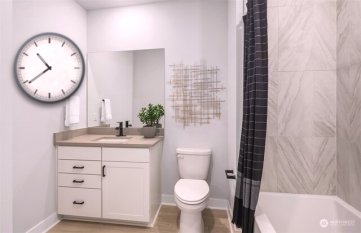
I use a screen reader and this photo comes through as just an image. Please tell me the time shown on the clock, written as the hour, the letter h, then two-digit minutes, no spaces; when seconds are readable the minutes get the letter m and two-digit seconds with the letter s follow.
10h39
